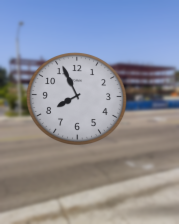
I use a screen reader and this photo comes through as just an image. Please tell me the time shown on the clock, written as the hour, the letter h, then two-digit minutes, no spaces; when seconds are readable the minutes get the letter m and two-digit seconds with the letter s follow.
7h56
